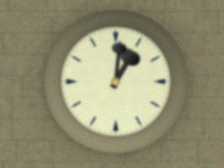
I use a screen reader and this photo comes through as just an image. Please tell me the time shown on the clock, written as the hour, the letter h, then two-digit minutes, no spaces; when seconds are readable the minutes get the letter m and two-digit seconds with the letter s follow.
1h01
